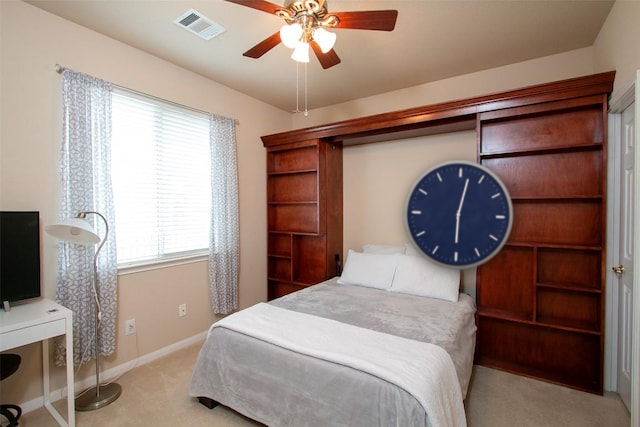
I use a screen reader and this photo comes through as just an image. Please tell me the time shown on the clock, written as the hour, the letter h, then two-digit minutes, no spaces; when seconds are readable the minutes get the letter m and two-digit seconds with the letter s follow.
6h02
